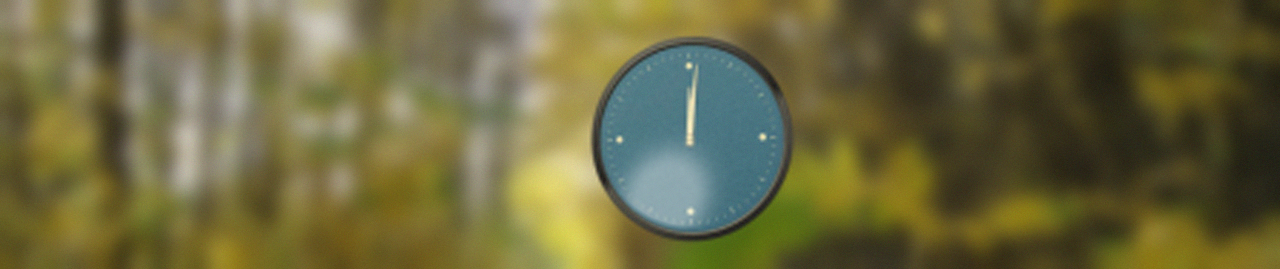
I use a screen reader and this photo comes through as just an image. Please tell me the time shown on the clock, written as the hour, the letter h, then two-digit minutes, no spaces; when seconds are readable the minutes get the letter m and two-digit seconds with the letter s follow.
12h01
